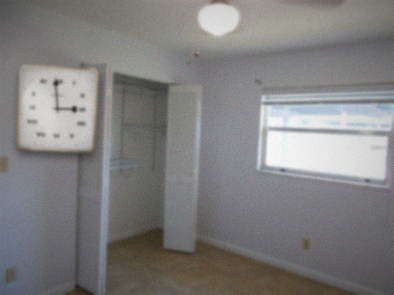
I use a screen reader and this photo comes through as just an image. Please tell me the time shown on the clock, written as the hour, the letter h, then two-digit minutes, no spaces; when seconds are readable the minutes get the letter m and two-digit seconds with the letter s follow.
2h59
